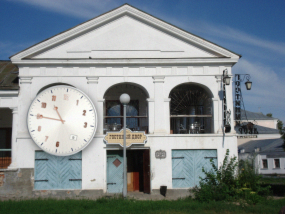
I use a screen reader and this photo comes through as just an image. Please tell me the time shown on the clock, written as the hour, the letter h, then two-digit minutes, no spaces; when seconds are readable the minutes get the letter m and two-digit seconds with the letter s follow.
10h45
